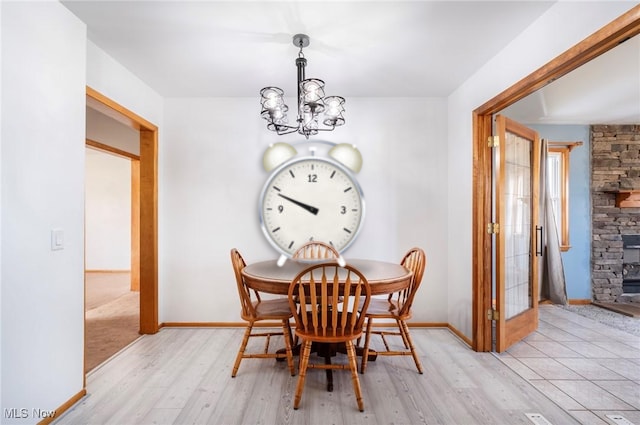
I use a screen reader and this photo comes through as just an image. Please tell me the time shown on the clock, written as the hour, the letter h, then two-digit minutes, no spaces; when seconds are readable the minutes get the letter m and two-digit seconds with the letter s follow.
9h49
